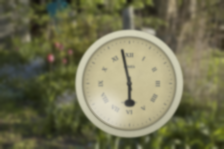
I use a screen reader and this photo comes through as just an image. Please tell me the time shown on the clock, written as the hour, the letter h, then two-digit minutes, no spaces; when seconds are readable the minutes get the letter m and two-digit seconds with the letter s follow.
5h58
